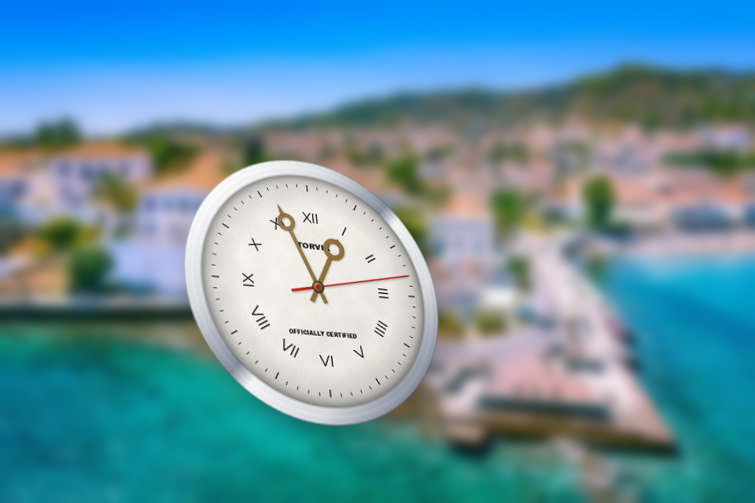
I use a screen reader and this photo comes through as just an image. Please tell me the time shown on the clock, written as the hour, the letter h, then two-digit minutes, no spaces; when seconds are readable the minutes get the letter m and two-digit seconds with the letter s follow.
12h56m13s
